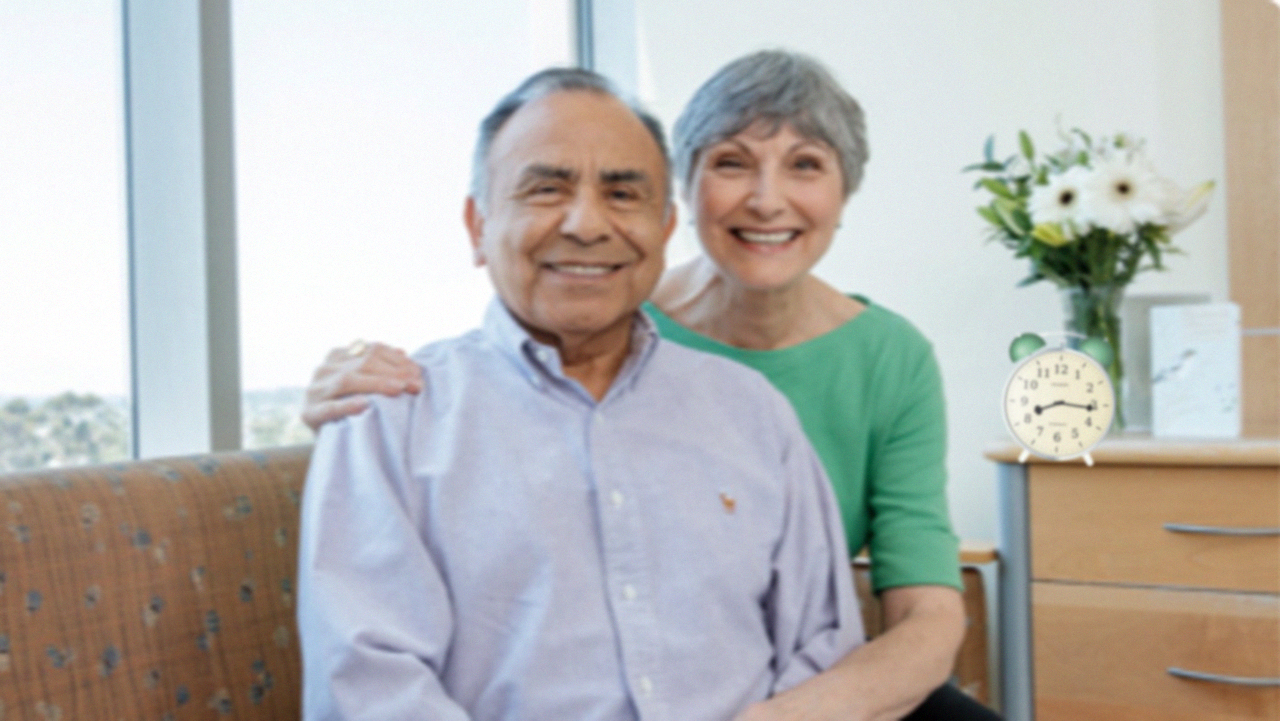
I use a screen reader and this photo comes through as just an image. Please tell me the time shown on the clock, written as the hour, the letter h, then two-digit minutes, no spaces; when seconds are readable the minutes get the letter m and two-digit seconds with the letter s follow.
8h16
